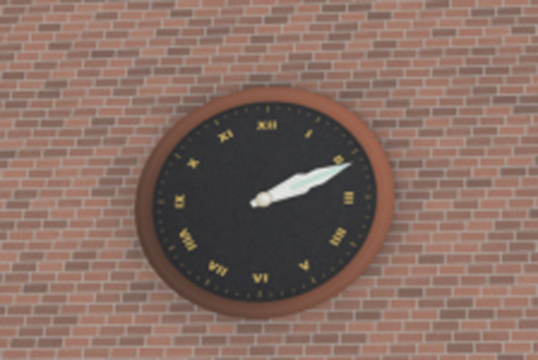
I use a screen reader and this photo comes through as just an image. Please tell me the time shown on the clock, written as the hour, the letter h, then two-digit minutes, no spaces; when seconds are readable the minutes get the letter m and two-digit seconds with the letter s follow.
2h11
